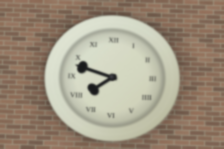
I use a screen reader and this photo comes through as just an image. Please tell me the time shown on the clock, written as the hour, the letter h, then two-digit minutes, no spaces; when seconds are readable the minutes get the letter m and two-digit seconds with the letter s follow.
7h48
